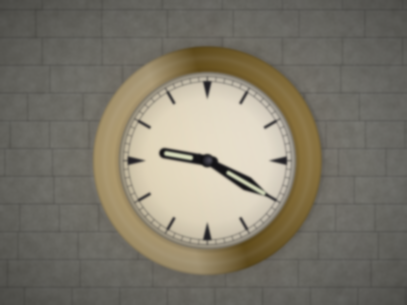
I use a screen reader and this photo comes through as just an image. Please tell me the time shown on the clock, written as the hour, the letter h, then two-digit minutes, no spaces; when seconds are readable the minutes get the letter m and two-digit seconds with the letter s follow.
9h20
